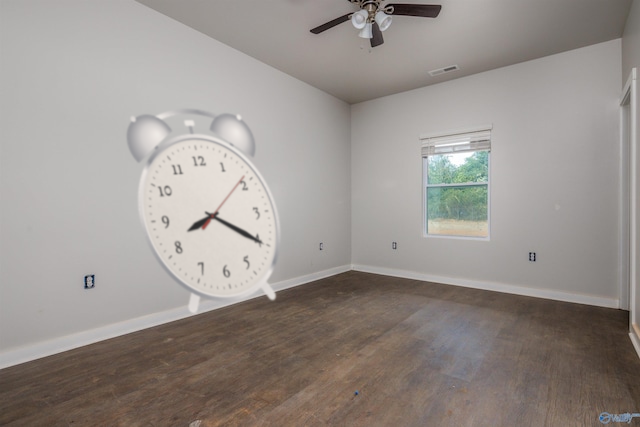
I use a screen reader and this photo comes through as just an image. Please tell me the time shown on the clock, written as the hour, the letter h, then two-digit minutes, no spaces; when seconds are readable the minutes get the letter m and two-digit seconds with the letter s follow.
8h20m09s
